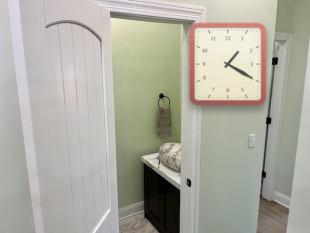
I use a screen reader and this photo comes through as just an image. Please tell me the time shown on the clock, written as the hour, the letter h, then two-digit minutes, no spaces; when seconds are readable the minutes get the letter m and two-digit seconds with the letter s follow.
1h20
